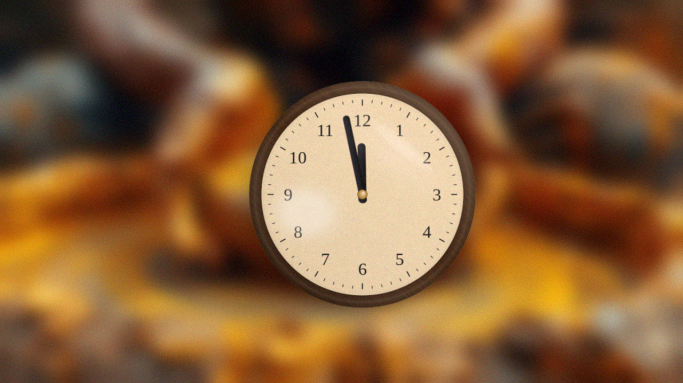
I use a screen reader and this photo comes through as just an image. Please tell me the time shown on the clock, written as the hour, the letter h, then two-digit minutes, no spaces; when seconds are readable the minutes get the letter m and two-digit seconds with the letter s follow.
11h58
